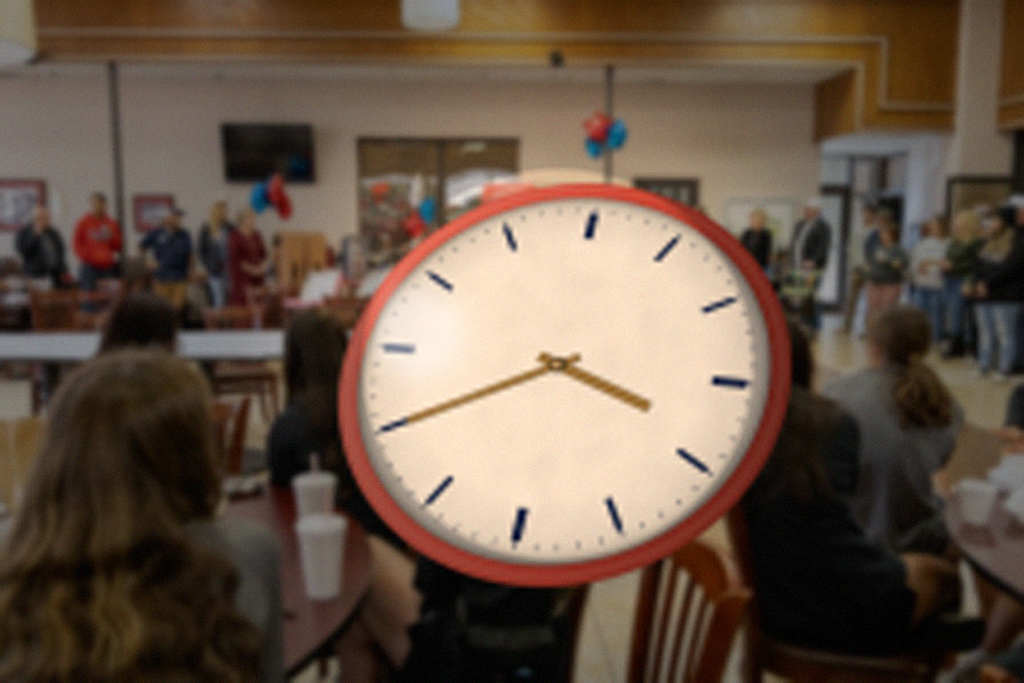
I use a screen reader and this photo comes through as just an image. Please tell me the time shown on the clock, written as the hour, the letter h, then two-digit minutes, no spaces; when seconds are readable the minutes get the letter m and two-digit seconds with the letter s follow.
3h40
